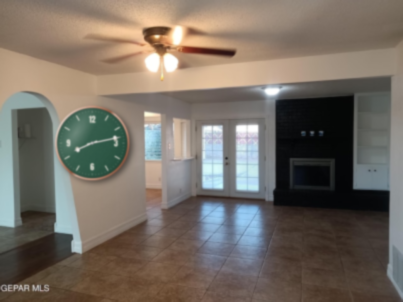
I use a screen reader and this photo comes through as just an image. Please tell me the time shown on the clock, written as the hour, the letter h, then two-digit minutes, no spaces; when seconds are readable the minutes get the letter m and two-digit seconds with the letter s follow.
8h13
